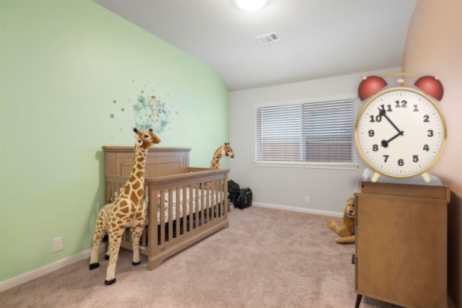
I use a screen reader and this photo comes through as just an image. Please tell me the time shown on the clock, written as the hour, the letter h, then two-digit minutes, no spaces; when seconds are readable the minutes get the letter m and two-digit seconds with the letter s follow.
7h53
